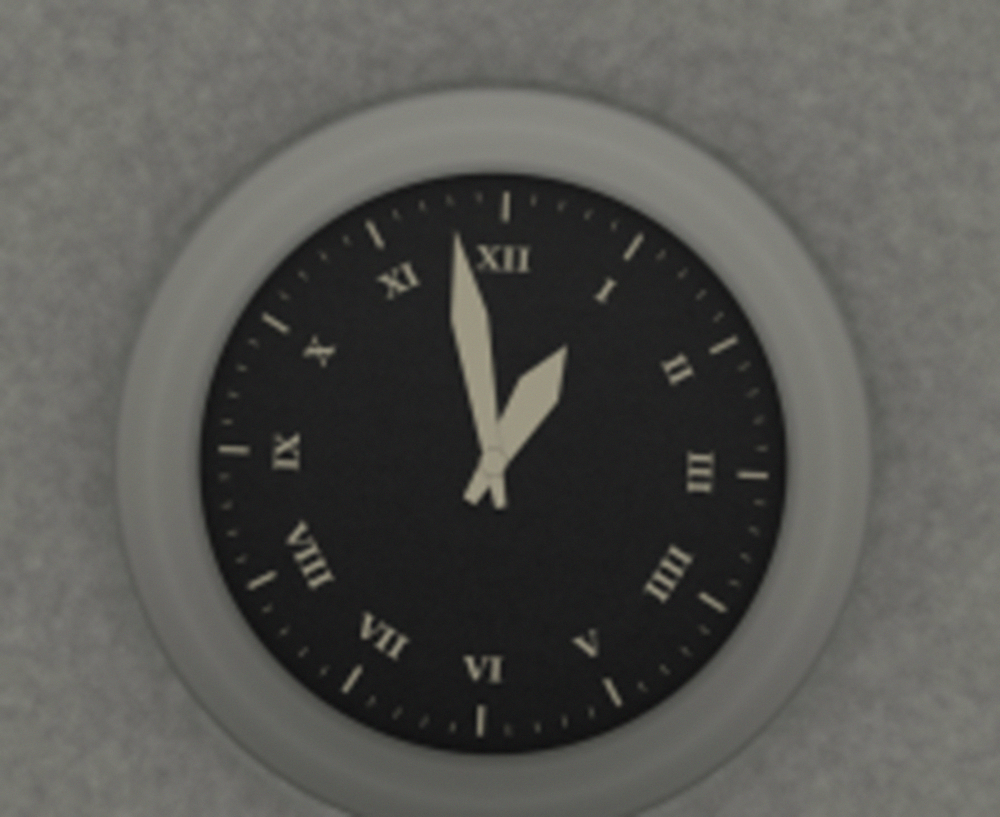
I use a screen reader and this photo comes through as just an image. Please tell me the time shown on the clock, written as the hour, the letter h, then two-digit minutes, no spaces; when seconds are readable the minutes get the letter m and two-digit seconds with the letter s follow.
12h58
